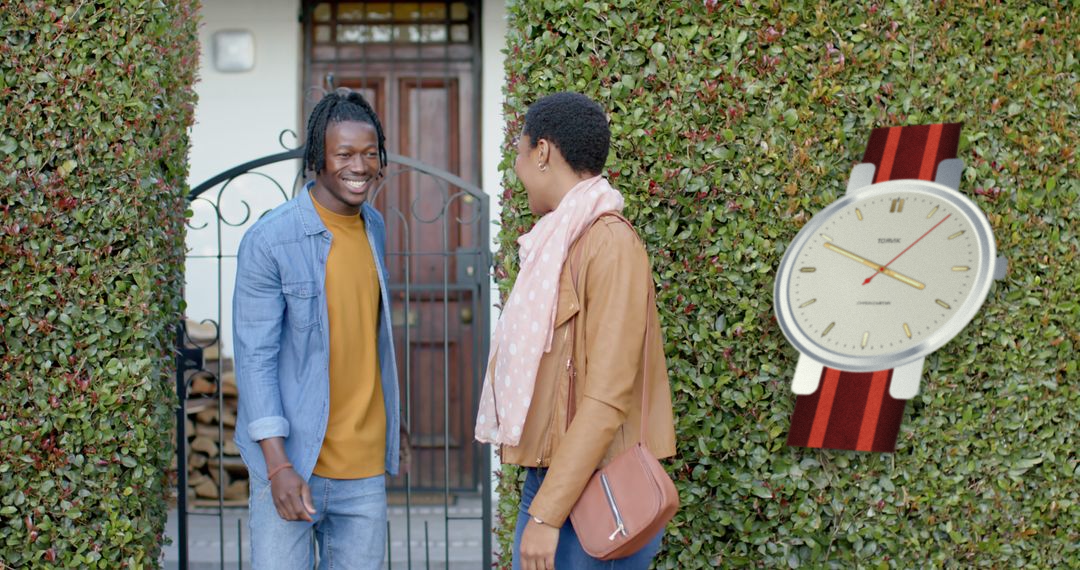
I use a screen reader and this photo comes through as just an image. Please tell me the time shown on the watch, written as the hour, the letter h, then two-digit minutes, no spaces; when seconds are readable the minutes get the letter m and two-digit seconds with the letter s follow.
3h49m07s
